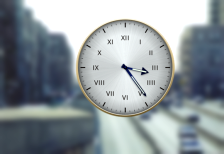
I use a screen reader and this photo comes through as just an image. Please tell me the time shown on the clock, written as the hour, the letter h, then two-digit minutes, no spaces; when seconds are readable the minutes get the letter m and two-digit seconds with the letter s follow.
3h24
